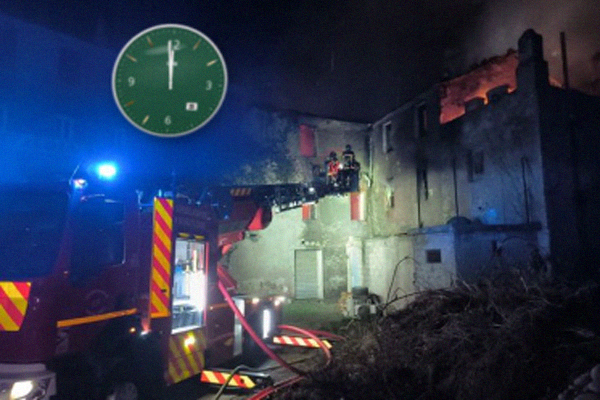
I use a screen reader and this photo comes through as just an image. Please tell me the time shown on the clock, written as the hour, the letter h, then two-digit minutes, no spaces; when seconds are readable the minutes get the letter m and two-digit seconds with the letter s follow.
11h59
